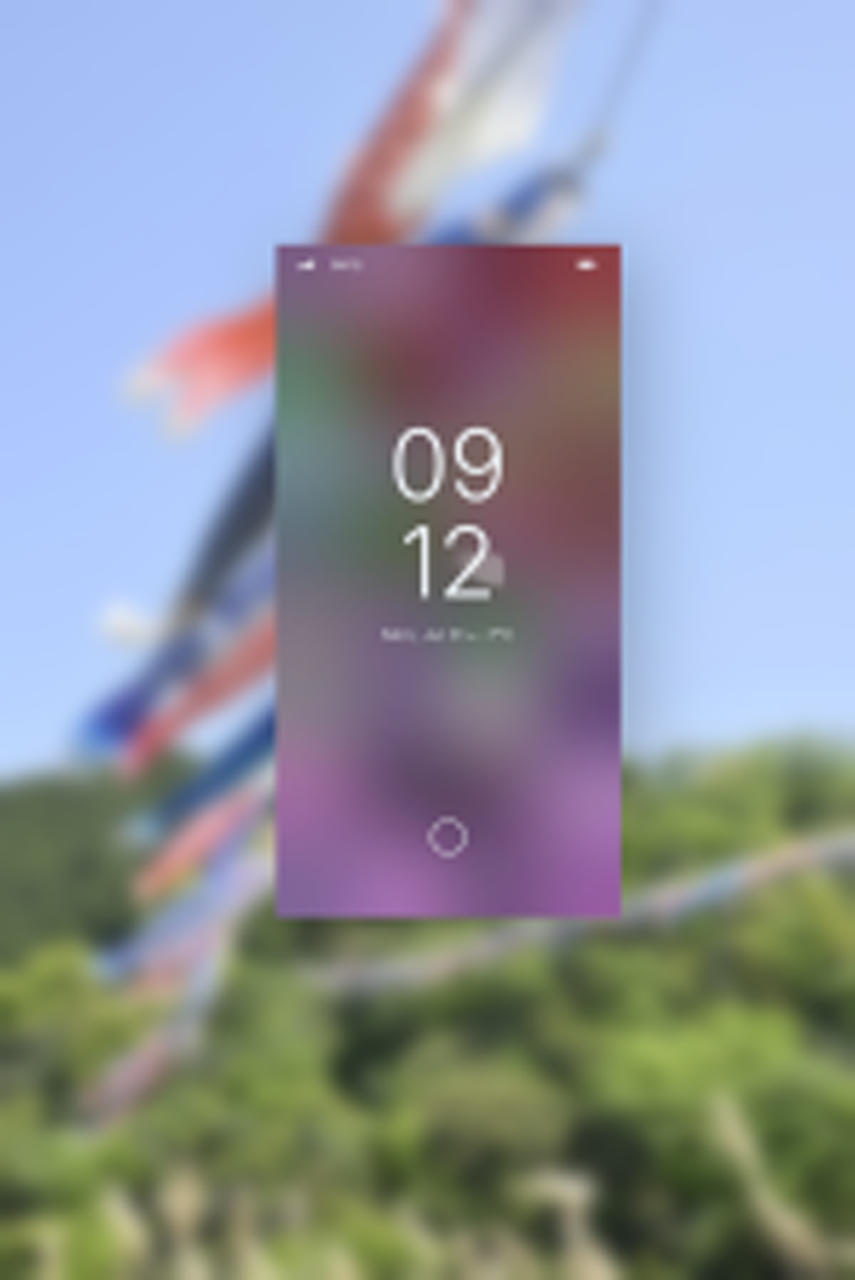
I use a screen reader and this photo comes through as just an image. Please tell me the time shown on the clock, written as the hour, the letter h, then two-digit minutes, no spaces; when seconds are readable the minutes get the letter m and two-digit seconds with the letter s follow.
9h12
